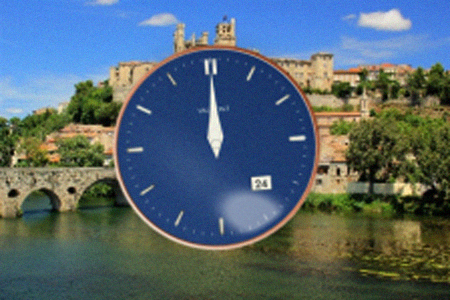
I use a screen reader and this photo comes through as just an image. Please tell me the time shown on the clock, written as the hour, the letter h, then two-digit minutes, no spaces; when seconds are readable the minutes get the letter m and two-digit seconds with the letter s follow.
12h00
